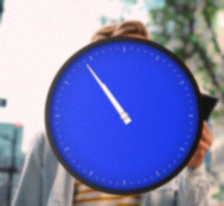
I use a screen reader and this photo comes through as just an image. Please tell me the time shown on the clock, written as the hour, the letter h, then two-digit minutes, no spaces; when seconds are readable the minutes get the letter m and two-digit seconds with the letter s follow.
10h54
